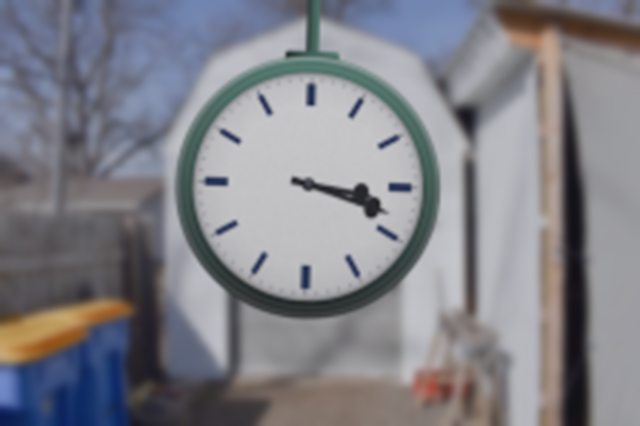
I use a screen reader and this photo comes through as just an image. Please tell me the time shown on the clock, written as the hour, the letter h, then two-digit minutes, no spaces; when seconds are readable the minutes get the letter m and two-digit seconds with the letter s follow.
3h18
